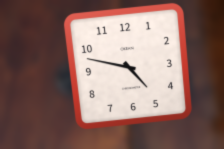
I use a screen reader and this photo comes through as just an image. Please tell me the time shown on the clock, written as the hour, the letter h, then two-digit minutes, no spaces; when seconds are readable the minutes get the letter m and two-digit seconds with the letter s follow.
4h48
